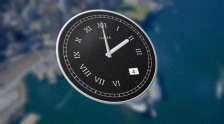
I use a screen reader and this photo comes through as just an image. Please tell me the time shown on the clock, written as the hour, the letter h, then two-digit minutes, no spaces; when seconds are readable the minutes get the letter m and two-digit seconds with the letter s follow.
2h00
